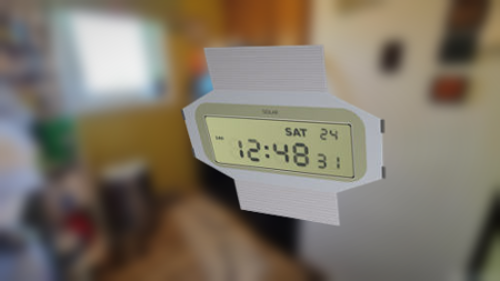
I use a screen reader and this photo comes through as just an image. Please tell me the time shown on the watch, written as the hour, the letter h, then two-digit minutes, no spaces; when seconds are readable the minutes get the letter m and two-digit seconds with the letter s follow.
12h48m31s
